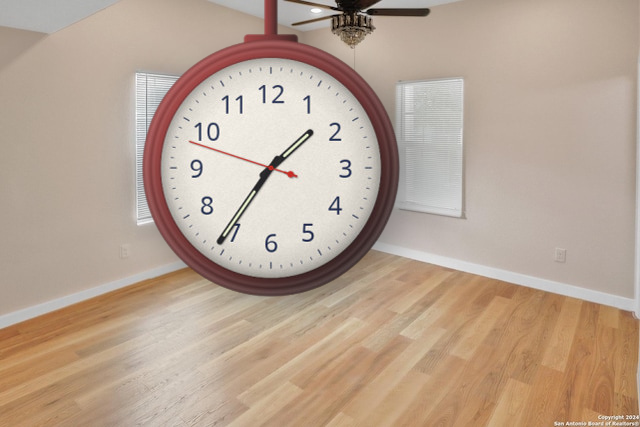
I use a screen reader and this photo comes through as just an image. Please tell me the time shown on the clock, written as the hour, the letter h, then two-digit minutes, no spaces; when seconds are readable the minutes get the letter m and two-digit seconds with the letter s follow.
1h35m48s
